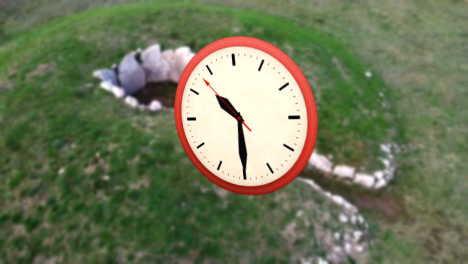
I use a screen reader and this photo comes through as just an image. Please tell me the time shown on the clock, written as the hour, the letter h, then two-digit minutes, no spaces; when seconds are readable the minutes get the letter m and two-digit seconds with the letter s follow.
10h29m53s
